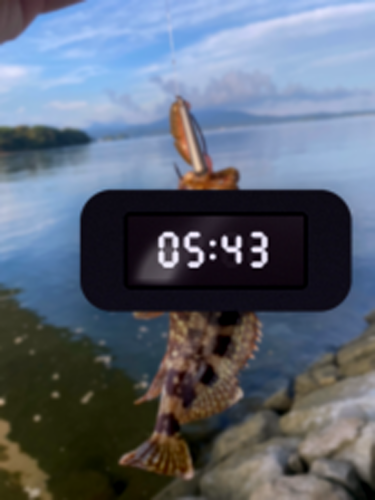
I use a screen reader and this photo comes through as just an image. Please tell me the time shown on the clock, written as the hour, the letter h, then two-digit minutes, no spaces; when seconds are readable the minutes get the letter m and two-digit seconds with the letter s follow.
5h43
